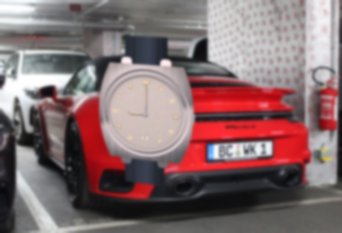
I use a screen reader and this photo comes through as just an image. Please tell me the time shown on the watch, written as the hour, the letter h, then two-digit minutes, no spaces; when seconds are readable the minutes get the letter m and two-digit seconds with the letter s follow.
9h00
